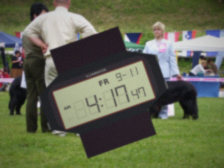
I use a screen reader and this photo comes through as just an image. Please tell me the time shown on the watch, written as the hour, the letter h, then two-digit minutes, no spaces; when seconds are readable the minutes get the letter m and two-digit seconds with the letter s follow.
4h17m47s
